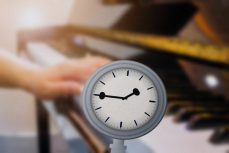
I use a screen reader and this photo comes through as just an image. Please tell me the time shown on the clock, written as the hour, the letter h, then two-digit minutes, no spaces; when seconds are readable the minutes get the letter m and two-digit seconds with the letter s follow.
1h45
